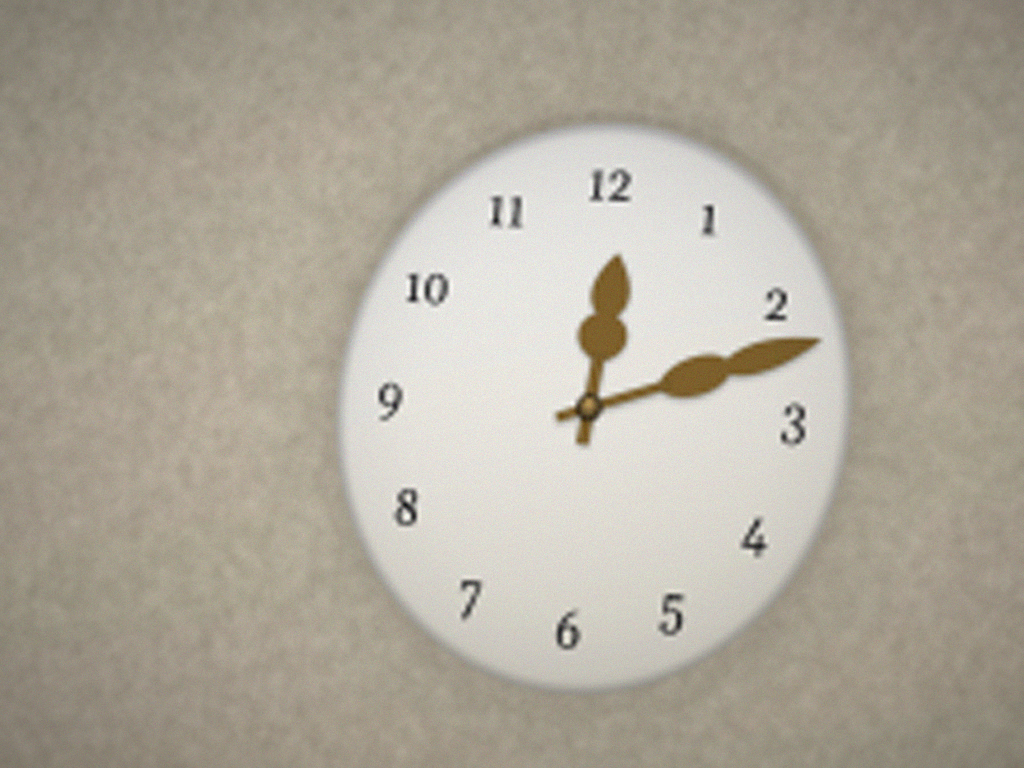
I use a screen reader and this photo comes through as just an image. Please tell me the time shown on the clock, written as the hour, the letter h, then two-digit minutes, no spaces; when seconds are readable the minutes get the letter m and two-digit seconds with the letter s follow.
12h12
